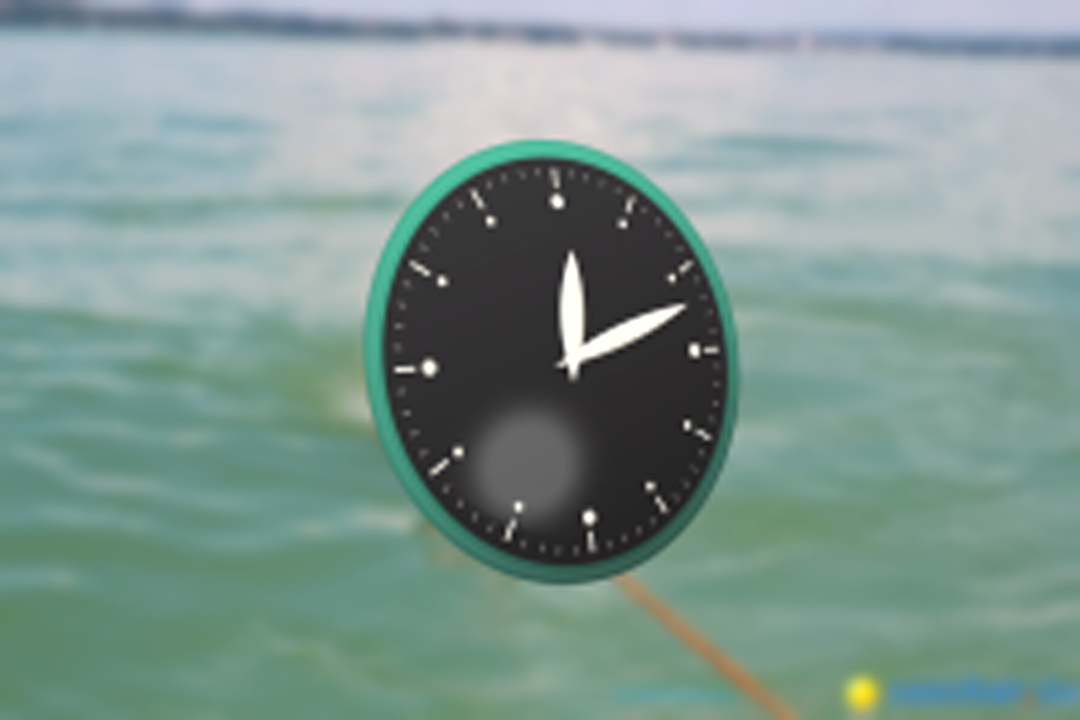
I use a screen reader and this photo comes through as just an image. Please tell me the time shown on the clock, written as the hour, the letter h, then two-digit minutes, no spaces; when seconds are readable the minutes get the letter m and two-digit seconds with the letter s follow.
12h12
